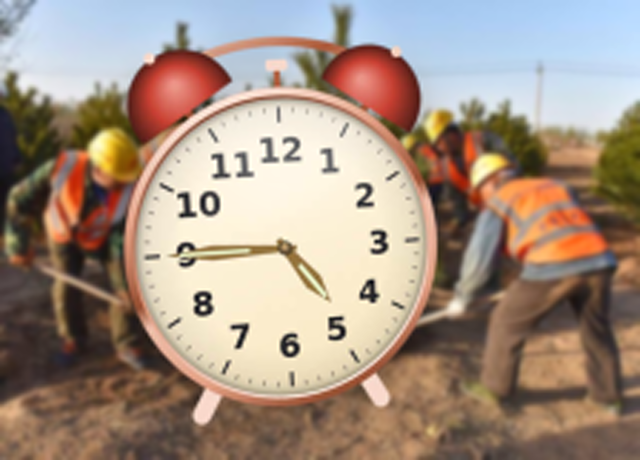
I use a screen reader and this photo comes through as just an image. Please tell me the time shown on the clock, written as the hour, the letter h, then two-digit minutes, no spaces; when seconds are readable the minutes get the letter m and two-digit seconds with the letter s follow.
4h45
